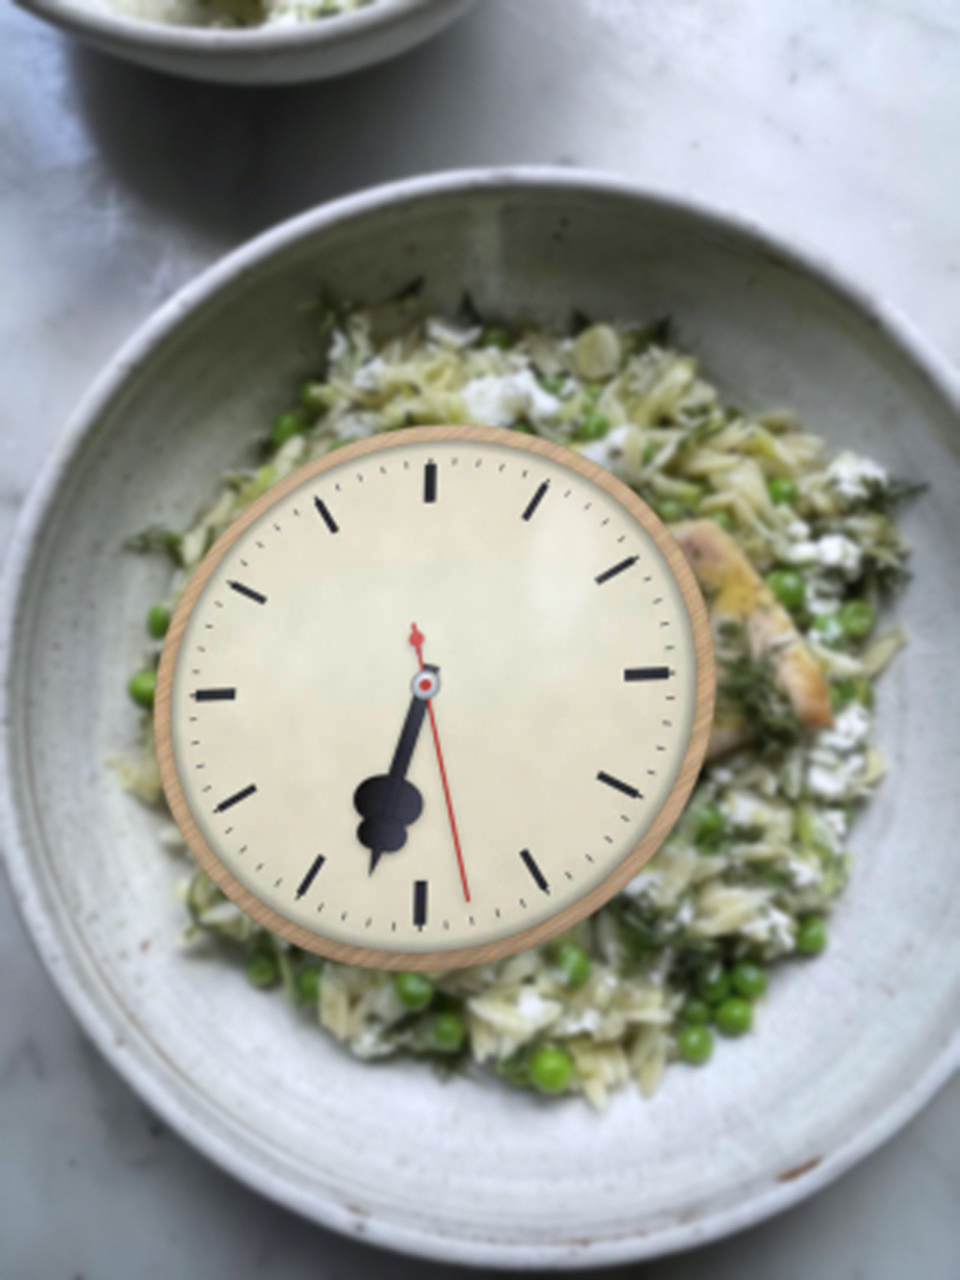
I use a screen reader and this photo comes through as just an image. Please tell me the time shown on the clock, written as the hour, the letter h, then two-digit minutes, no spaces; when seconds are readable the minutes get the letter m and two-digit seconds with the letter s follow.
6h32m28s
